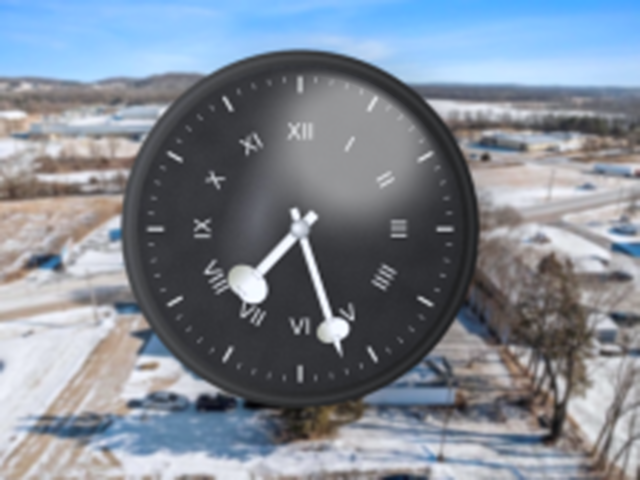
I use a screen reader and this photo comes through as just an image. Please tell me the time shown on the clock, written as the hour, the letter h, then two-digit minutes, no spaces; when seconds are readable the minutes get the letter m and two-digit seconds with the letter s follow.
7h27
